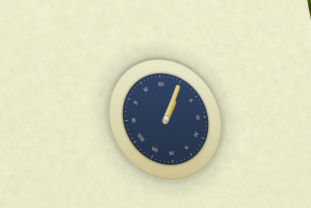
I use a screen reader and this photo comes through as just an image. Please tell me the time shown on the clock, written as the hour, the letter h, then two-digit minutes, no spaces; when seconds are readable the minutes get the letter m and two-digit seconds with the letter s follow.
1h05
